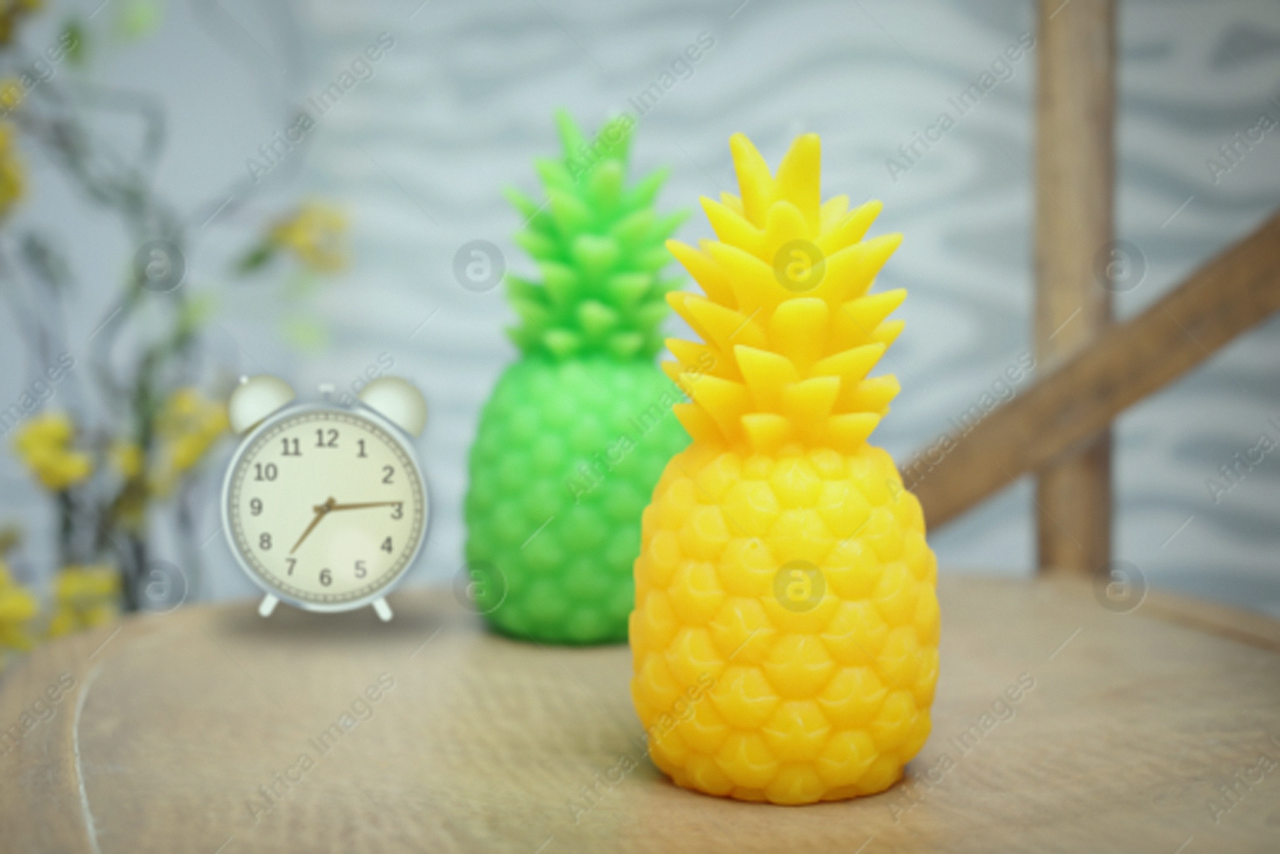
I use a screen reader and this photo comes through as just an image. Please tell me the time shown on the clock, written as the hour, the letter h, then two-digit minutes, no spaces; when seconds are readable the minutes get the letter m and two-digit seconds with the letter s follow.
7h14
